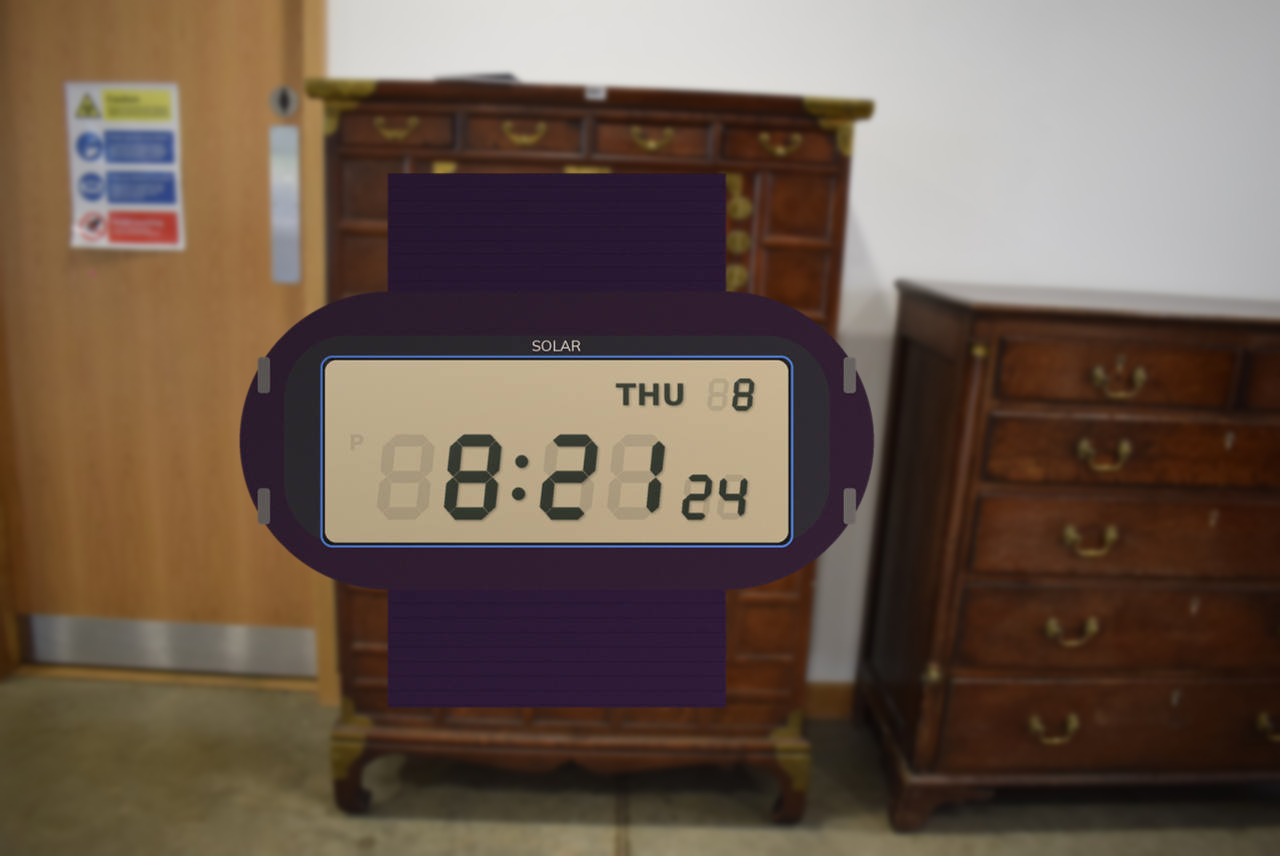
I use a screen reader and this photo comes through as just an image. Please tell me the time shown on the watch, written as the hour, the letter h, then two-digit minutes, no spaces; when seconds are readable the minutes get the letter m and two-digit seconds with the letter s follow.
8h21m24s
